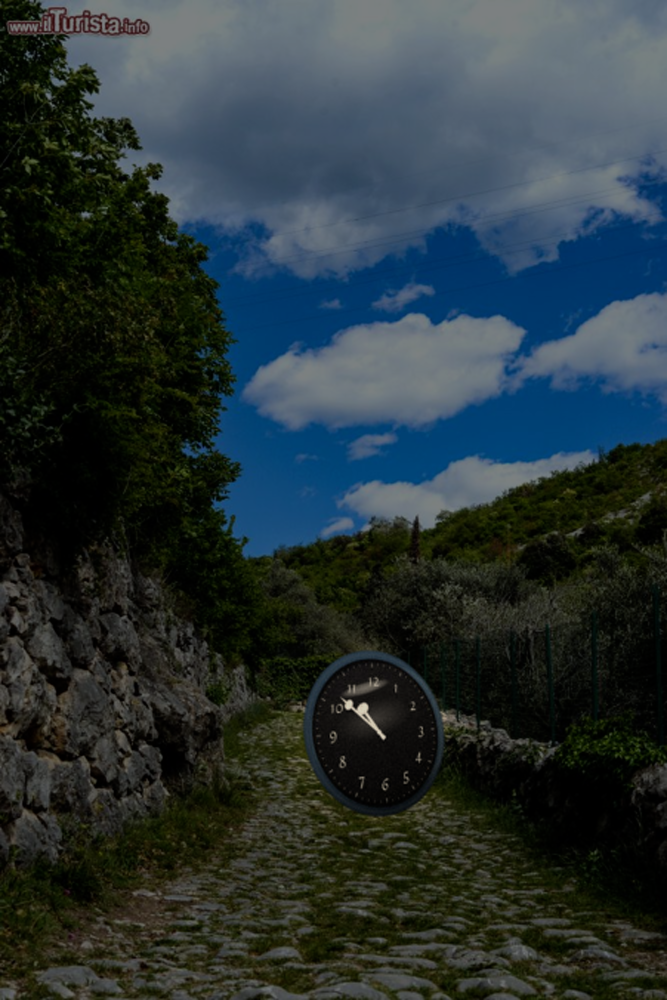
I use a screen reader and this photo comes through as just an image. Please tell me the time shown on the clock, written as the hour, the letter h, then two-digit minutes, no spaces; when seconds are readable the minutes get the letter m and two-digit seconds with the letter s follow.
10h52
